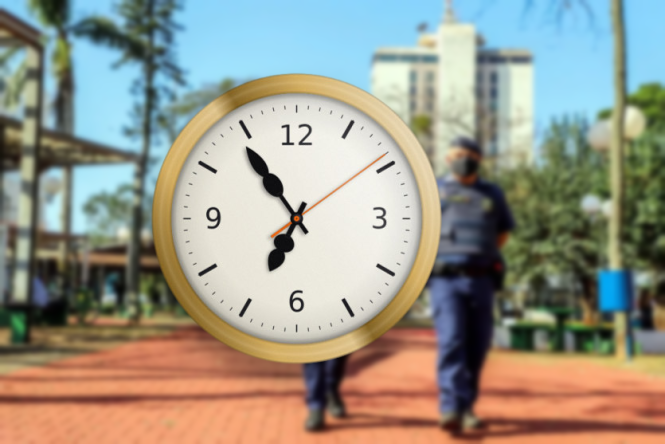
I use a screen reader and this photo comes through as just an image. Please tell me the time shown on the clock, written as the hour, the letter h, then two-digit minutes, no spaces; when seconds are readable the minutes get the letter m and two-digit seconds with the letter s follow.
6h54m09s
